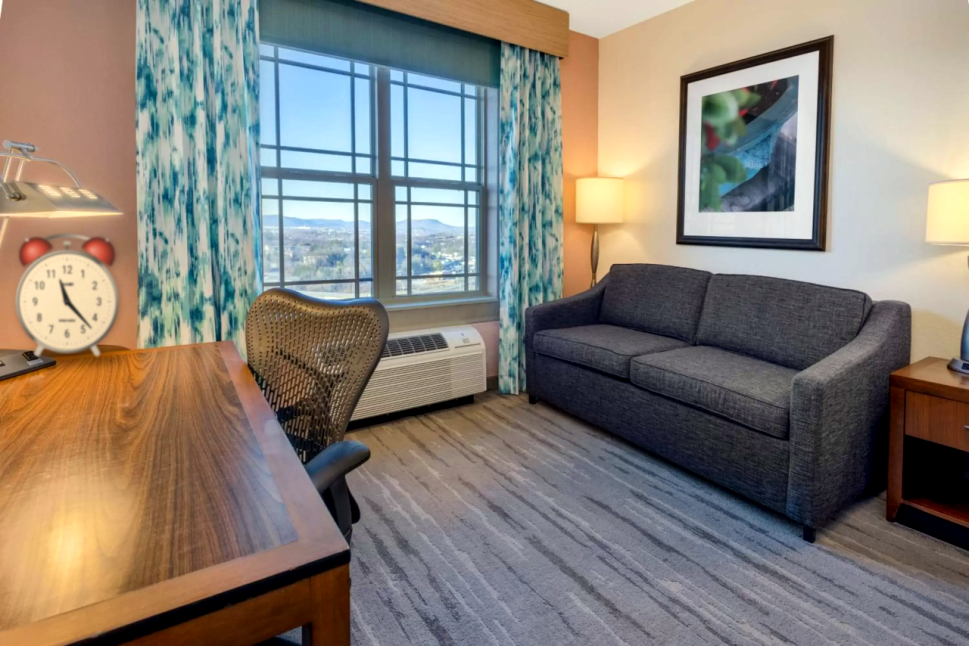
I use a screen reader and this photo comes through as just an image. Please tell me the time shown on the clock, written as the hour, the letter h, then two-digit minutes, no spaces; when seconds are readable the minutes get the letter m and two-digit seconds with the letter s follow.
11h23
